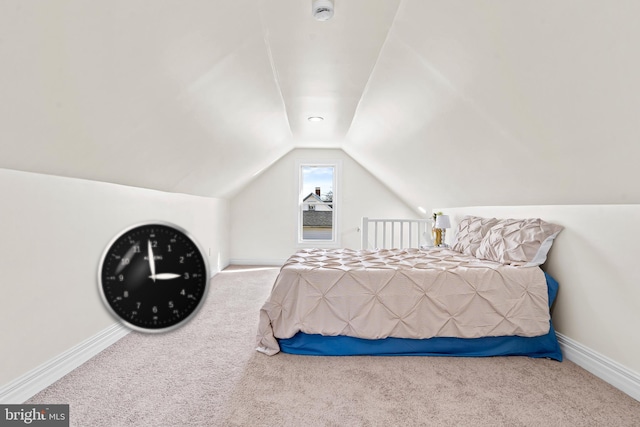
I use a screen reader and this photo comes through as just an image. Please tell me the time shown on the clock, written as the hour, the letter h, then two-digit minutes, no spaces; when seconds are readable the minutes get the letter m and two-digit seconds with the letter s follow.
2h59
